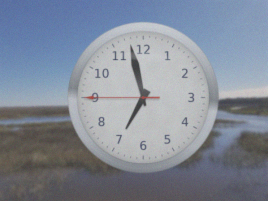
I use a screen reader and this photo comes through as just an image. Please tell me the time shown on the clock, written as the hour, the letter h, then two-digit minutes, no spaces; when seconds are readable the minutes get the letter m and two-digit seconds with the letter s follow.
6h57m45s
